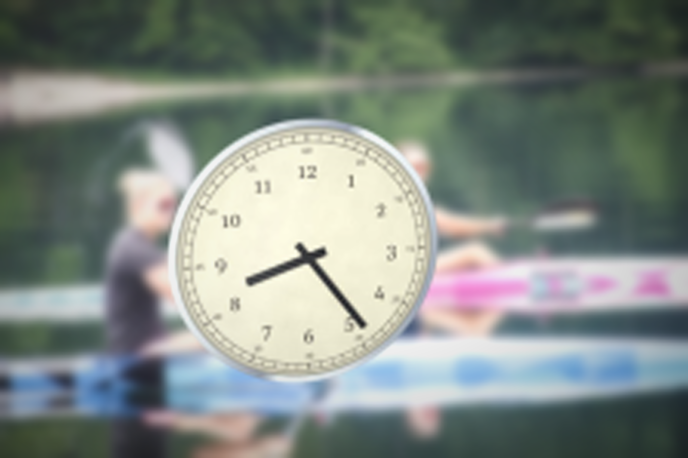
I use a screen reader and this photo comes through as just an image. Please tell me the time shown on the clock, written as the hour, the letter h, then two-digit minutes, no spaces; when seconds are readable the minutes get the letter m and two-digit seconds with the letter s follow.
8h24
